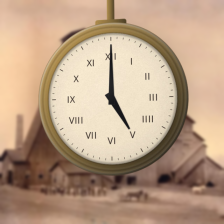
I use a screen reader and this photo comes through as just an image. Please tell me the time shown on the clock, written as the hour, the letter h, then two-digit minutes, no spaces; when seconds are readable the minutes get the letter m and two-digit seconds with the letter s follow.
5h00
